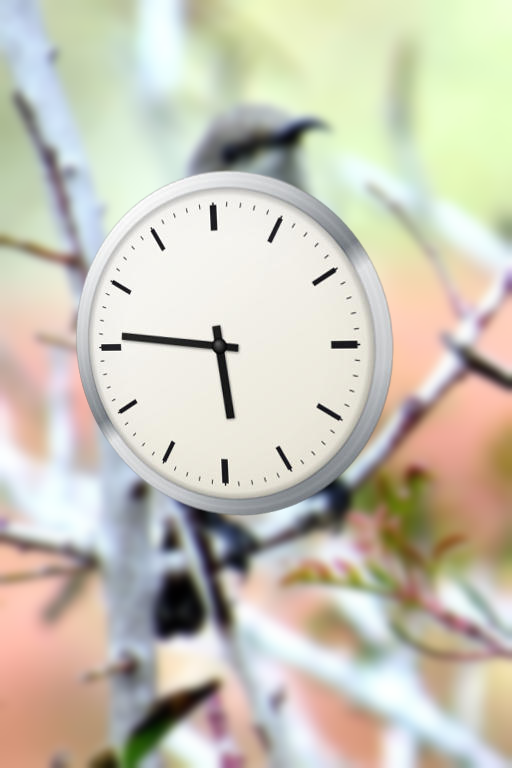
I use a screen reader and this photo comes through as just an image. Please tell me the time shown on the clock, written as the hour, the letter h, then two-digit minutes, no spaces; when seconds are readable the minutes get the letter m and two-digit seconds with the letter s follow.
5h46
